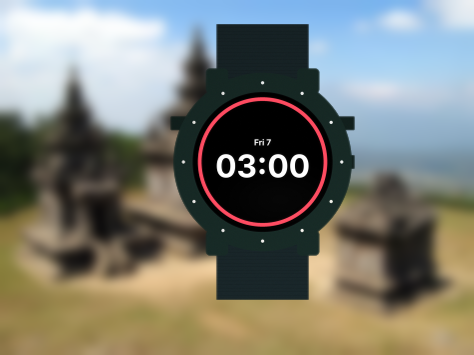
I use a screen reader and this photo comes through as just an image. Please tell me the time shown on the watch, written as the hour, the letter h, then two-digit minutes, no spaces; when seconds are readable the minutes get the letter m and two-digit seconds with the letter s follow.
3h00
